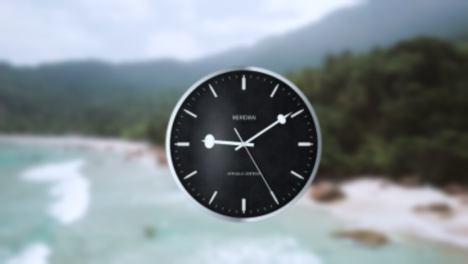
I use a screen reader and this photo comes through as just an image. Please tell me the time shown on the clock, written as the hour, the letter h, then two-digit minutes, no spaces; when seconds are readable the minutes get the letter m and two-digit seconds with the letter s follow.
9h09m25s
